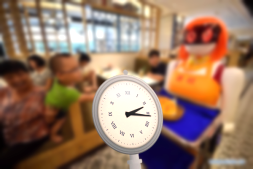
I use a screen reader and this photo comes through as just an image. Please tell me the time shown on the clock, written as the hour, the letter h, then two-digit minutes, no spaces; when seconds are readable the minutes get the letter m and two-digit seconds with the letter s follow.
2h16
